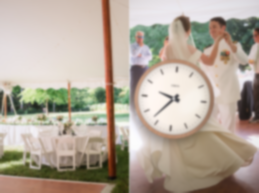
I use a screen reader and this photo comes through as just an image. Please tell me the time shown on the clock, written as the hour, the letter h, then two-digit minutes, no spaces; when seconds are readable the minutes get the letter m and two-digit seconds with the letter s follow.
9h37
